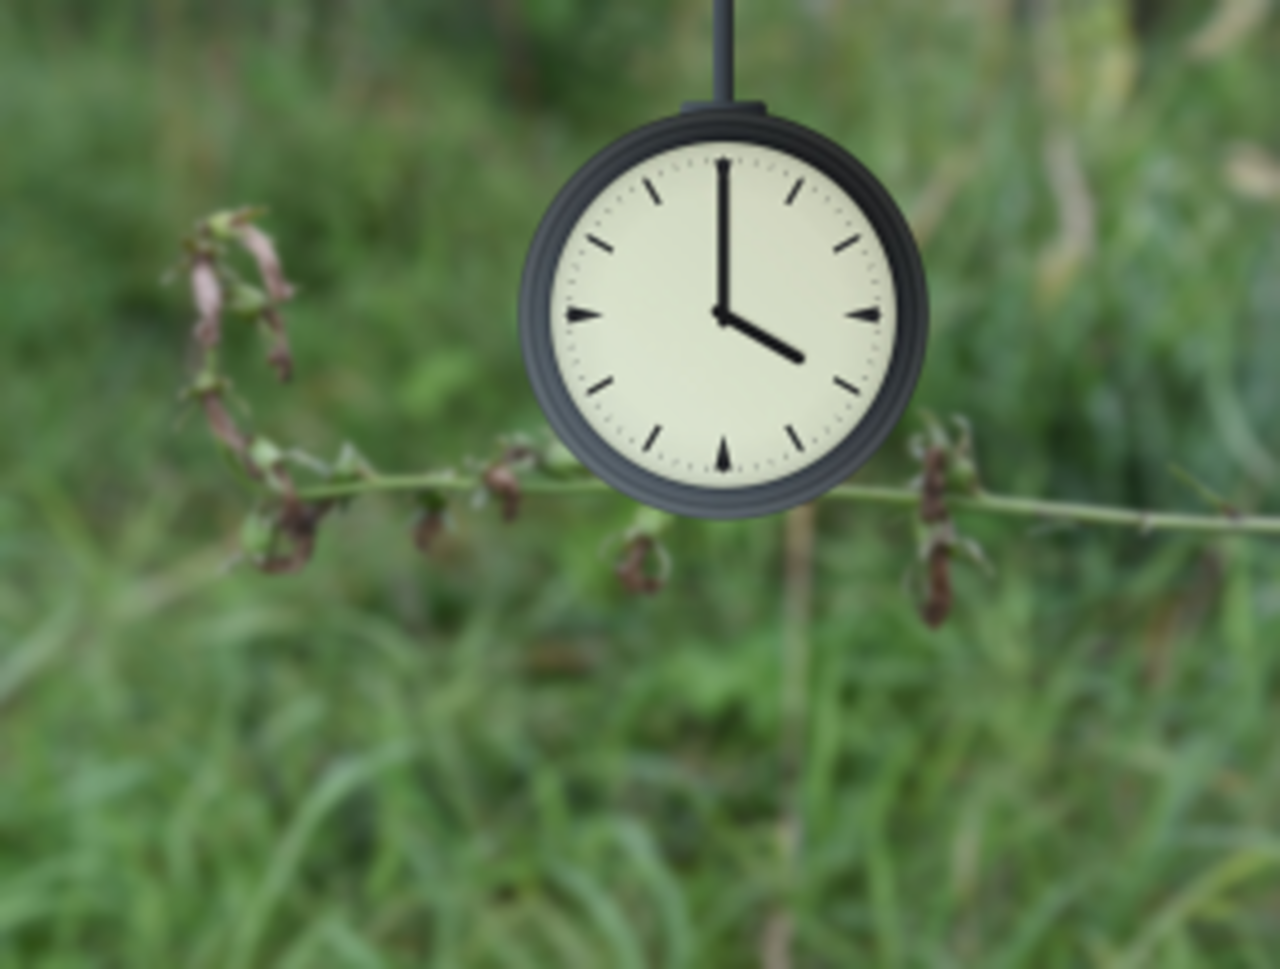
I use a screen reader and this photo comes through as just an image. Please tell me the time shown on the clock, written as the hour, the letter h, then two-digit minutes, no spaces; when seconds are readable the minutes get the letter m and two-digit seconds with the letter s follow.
4h00
